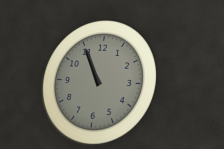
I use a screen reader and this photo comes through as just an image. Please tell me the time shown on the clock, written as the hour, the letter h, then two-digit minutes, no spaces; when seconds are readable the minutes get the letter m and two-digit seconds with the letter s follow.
10h55
